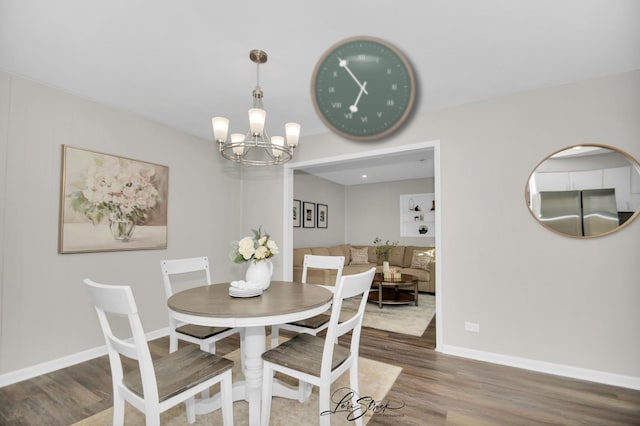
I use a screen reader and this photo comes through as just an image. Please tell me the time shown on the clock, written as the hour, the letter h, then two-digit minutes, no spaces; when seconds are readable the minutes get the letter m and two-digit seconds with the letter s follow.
6h54
